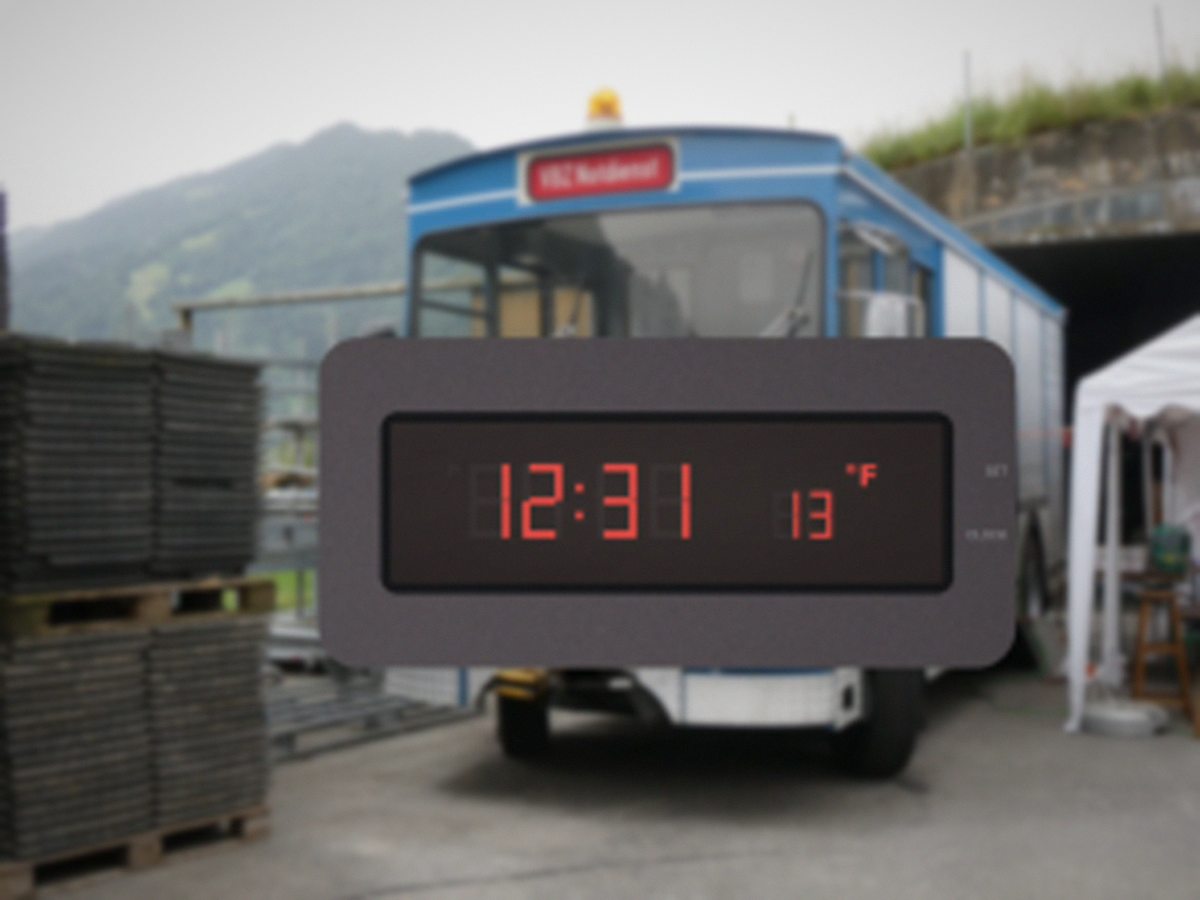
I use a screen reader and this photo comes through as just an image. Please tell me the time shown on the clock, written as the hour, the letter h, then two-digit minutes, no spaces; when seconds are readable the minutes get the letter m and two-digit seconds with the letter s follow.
12h31
